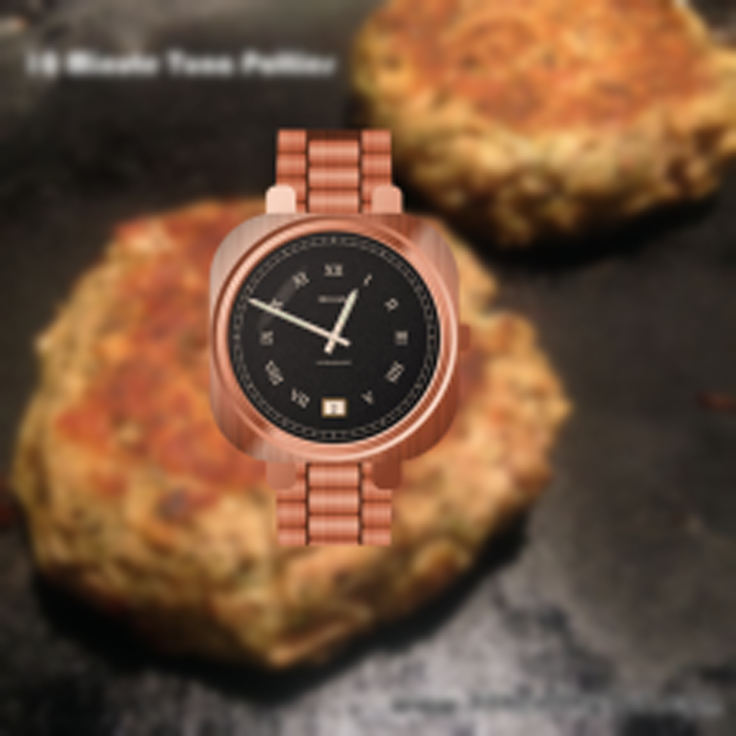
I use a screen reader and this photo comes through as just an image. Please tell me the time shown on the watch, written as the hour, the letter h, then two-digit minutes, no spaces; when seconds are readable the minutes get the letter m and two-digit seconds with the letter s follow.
12h49
